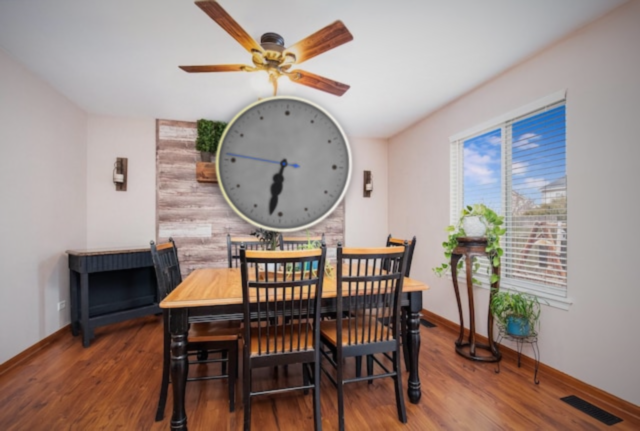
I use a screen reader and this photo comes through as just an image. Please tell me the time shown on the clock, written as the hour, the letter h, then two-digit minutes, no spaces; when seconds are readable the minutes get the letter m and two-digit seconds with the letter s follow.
6h31m46s
